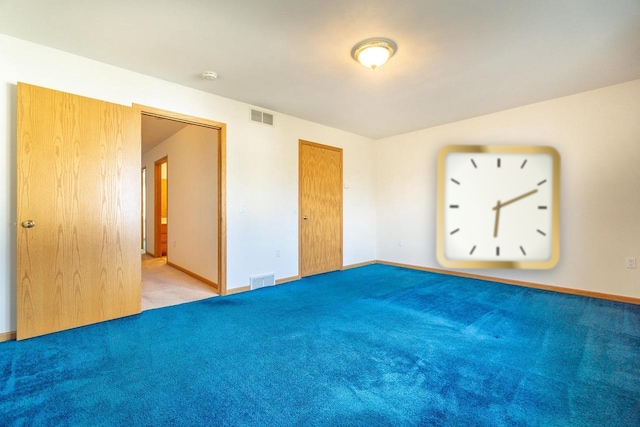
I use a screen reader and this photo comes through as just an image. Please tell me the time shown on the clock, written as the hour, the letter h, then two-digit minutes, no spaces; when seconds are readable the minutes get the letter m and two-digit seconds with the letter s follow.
6h11
